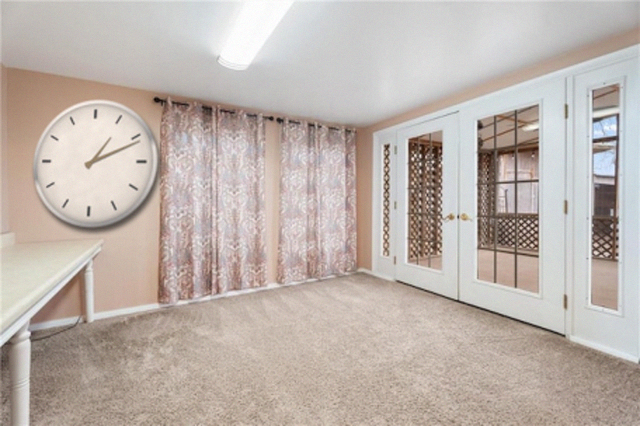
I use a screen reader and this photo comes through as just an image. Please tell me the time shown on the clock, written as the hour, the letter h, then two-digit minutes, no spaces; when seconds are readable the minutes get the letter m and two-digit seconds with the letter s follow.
1h11
